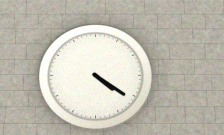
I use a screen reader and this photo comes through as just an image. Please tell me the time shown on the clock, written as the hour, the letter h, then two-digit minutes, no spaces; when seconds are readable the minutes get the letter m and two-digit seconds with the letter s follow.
4h21
